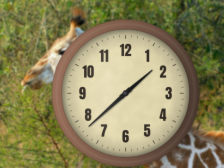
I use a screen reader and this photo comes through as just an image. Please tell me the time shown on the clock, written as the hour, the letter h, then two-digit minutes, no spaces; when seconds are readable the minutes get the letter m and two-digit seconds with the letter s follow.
1h38
